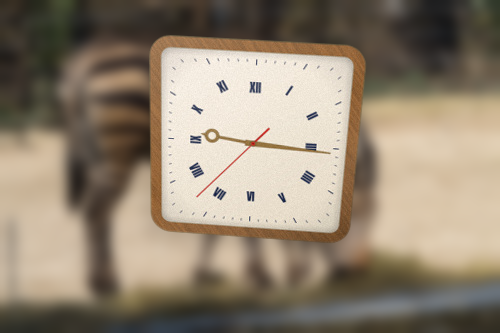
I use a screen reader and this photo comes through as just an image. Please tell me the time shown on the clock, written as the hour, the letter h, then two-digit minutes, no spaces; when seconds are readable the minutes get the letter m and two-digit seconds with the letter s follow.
9h15m37s
